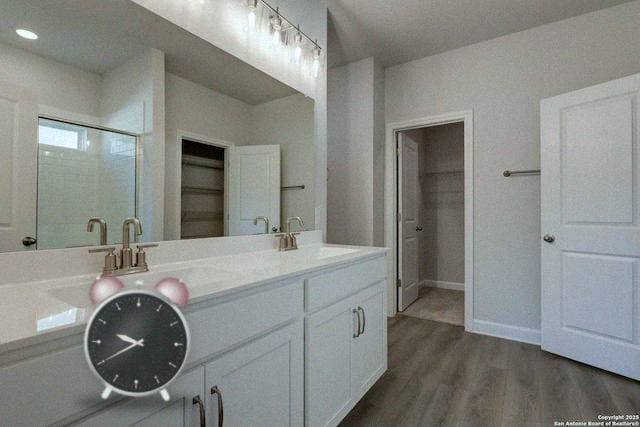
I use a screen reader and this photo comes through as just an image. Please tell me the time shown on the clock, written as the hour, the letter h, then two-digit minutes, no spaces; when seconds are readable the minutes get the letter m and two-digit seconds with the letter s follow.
9h40
